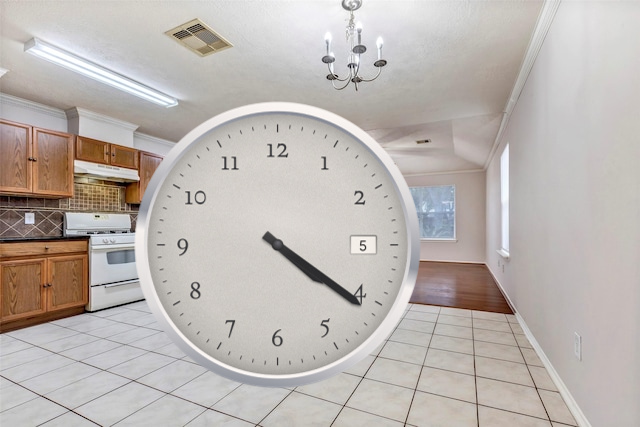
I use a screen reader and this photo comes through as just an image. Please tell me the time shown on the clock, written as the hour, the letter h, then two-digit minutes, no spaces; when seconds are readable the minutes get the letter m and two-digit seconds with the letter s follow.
4h21
